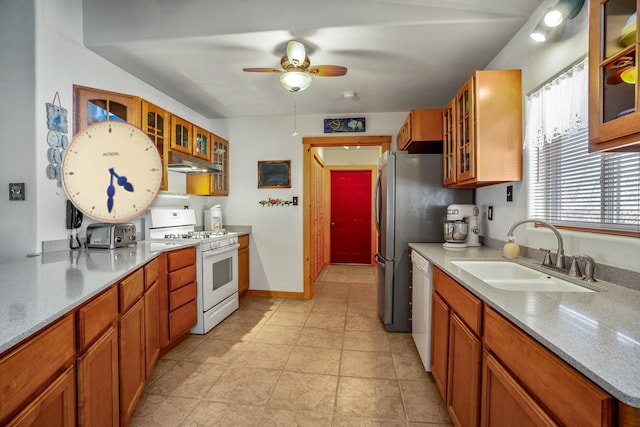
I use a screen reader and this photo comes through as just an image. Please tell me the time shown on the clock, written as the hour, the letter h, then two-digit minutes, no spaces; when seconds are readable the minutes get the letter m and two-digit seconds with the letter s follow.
4h31
